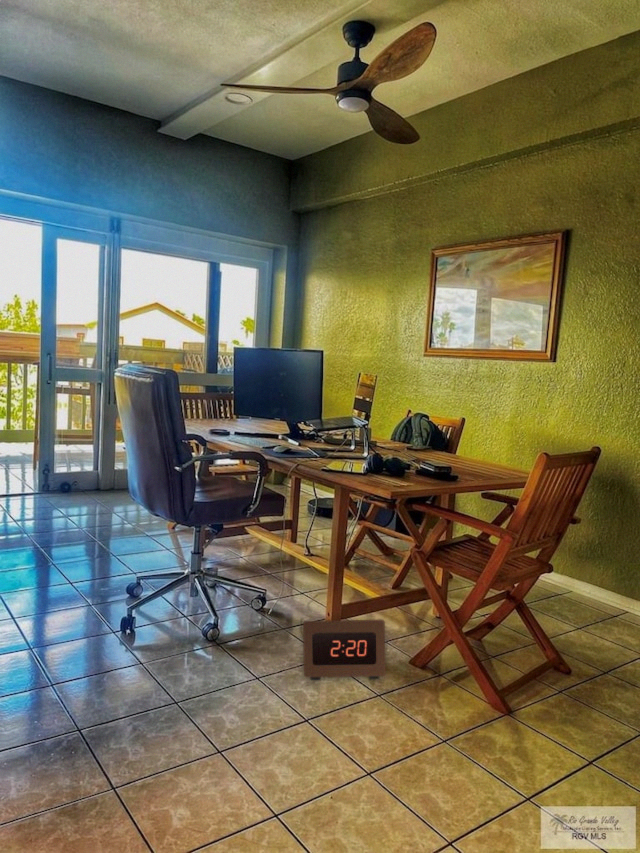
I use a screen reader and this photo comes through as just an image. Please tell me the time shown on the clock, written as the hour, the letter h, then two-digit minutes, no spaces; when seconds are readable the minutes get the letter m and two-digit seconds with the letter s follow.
2h20
